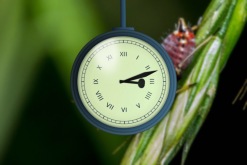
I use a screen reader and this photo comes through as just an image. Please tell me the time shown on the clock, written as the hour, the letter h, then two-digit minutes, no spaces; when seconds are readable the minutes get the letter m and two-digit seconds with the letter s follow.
3h12
